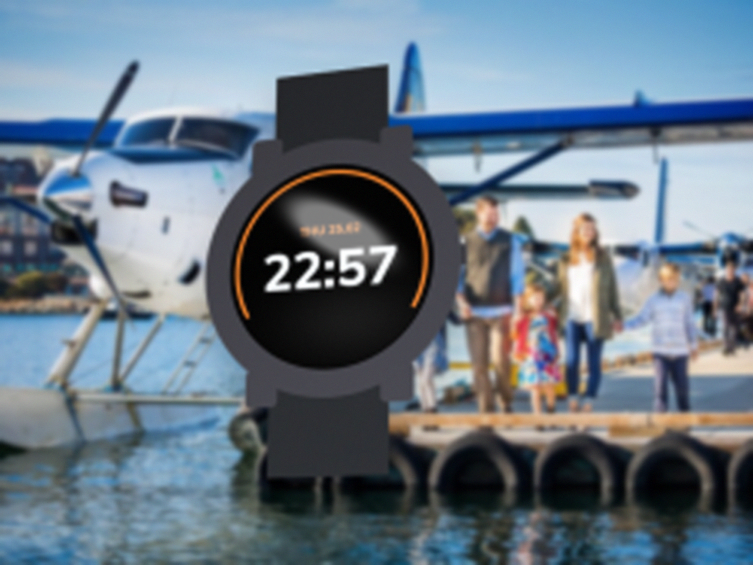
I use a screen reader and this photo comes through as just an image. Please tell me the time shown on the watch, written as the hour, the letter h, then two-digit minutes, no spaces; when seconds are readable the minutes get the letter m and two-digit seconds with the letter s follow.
22h57
